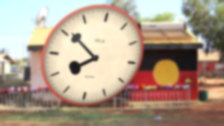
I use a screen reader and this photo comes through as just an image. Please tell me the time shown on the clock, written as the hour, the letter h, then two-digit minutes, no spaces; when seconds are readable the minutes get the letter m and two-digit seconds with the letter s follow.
7h51
